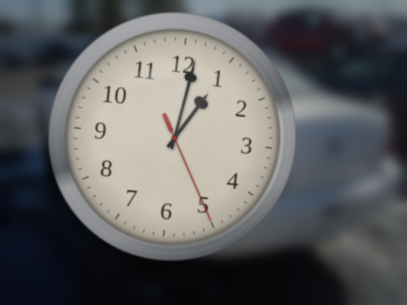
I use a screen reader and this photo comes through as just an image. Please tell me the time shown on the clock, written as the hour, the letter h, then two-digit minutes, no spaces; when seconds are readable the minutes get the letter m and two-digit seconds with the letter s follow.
1h01m25s
